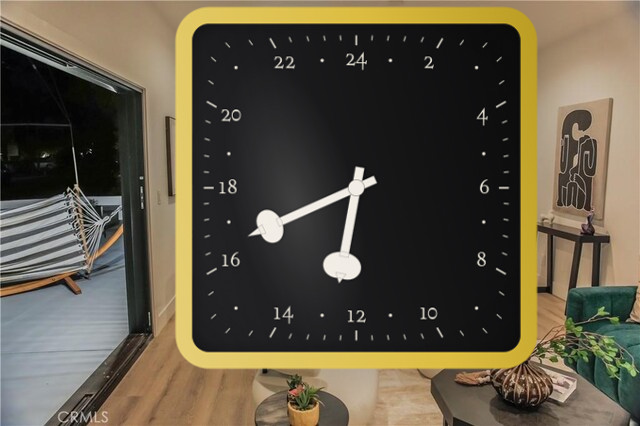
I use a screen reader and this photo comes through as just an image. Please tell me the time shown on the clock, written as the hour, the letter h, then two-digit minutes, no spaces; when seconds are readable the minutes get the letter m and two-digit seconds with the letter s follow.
12h41
